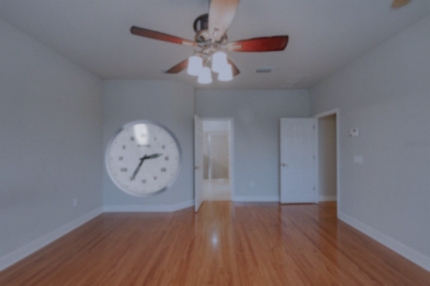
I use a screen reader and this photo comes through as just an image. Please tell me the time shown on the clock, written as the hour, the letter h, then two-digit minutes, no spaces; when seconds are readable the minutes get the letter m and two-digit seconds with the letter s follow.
2h35
